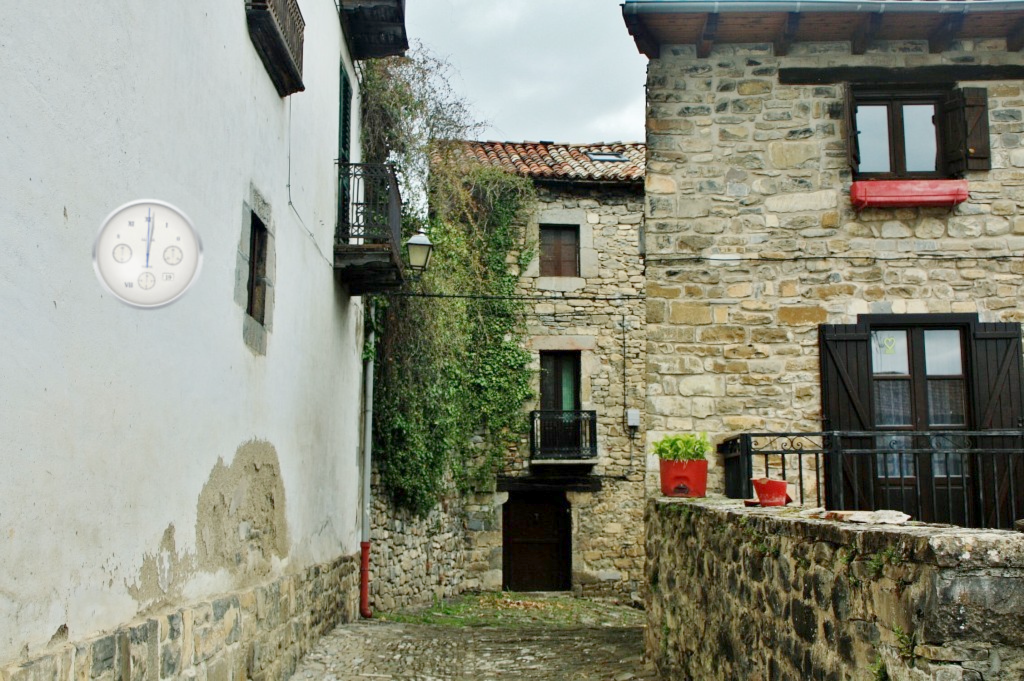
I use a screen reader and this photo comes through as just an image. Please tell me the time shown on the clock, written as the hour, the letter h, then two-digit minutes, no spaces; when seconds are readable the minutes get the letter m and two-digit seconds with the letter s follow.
12h01
